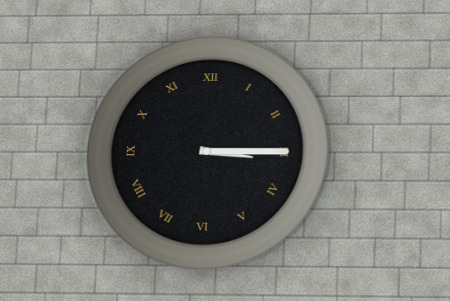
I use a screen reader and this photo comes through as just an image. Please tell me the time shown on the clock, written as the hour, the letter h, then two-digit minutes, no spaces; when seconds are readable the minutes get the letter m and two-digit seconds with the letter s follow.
3h15
